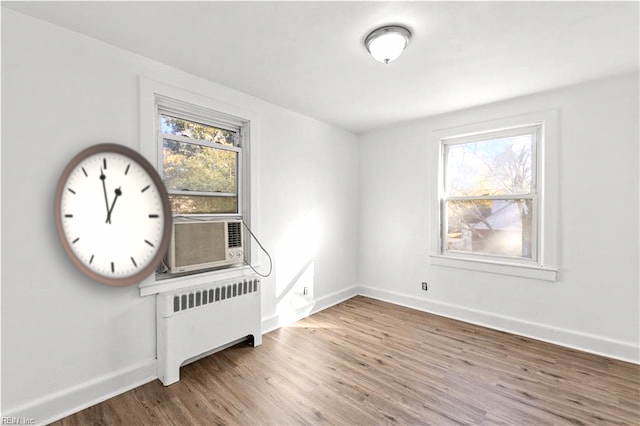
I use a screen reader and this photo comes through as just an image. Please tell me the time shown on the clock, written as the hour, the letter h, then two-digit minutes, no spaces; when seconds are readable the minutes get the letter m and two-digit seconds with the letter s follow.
12h59
